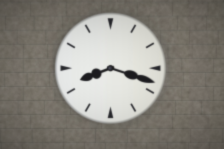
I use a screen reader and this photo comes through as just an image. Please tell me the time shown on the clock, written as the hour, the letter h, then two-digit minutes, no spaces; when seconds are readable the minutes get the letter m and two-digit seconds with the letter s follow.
8h18
